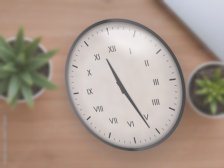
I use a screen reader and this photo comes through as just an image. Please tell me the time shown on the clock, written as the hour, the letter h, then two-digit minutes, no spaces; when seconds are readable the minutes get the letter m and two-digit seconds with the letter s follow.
11h26
